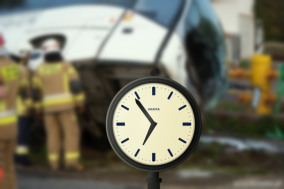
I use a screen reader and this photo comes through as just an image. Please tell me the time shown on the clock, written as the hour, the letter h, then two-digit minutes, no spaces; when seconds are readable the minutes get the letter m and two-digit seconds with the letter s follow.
6h54
